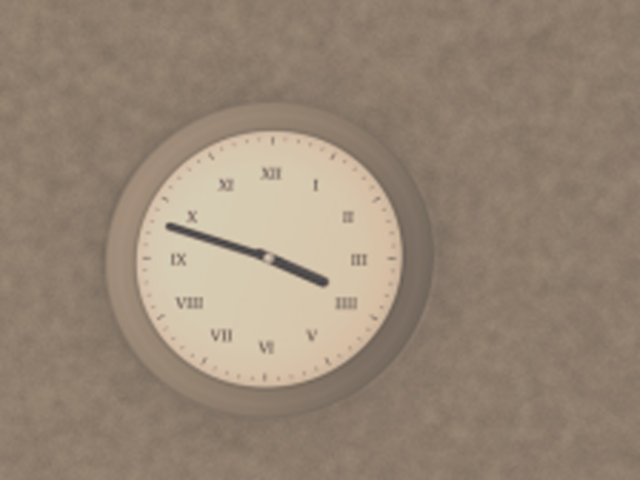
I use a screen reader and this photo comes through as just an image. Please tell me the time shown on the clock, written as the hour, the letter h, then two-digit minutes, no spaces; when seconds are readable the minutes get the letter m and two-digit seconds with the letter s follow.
3h48
